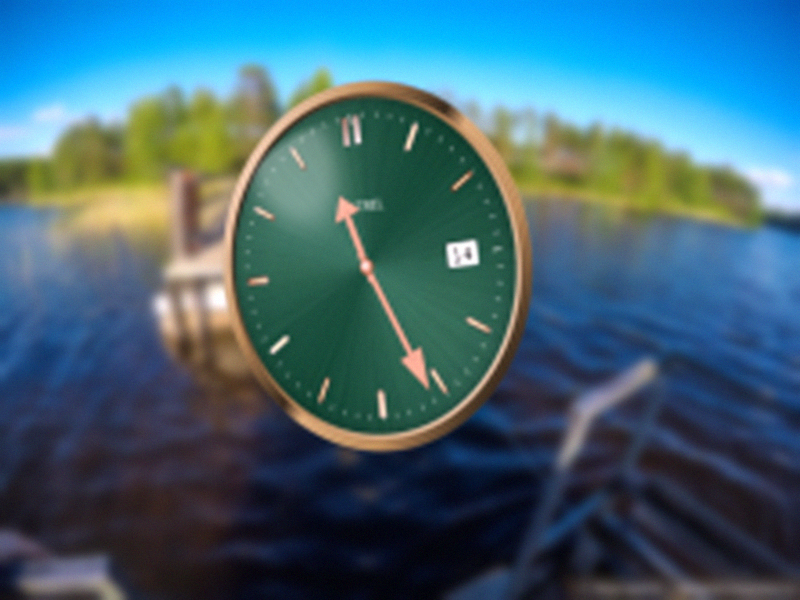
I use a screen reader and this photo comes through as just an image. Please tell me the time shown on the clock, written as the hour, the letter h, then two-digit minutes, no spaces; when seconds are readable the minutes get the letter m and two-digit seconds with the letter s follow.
11h26
